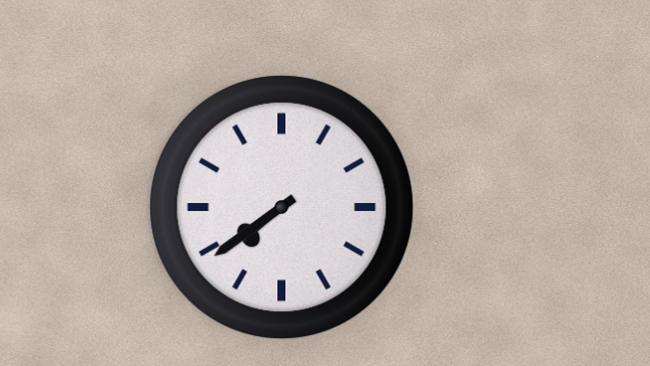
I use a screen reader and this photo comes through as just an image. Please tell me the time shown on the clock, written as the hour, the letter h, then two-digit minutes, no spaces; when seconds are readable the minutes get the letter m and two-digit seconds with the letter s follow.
7h39
